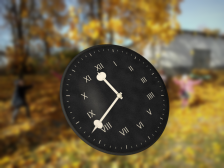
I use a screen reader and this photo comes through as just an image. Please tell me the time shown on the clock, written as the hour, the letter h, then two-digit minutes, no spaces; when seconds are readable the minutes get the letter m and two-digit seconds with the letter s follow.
11h42
